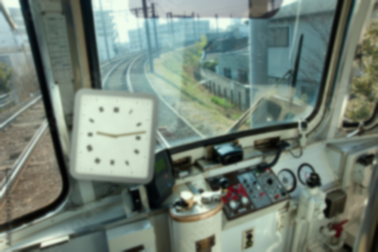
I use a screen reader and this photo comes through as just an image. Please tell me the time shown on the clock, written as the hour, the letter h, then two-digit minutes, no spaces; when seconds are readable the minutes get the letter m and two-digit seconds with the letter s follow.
9h13
